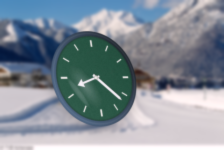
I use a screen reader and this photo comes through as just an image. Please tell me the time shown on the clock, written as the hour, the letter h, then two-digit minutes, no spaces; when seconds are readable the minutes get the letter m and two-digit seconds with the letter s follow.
8h22
